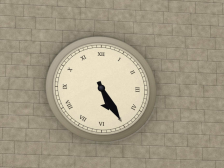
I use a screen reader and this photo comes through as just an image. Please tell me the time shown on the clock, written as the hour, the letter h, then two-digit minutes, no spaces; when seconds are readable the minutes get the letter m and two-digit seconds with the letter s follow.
5h25
